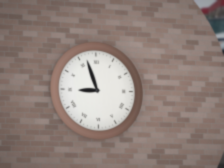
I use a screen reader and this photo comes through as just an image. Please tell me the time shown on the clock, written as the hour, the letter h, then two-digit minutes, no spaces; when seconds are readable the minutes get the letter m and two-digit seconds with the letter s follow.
8h57
